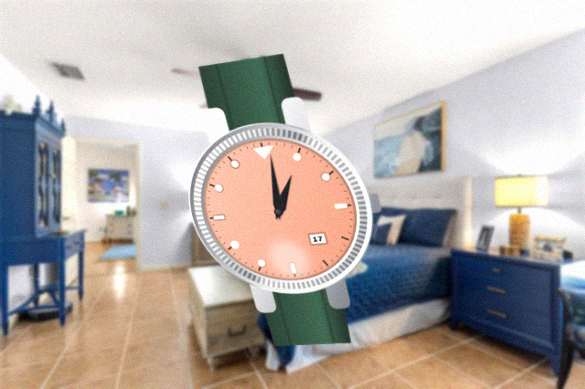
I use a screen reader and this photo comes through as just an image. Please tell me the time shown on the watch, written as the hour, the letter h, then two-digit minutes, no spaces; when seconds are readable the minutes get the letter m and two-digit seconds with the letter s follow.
1h01
